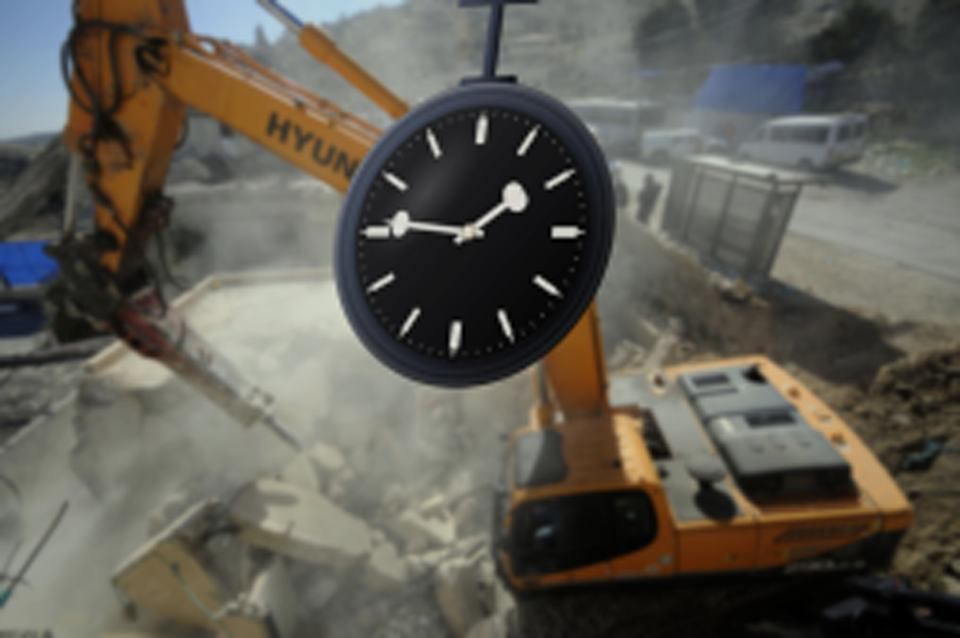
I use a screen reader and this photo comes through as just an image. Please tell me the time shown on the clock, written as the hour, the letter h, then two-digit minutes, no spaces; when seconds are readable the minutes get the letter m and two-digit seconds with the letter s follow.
1h46
